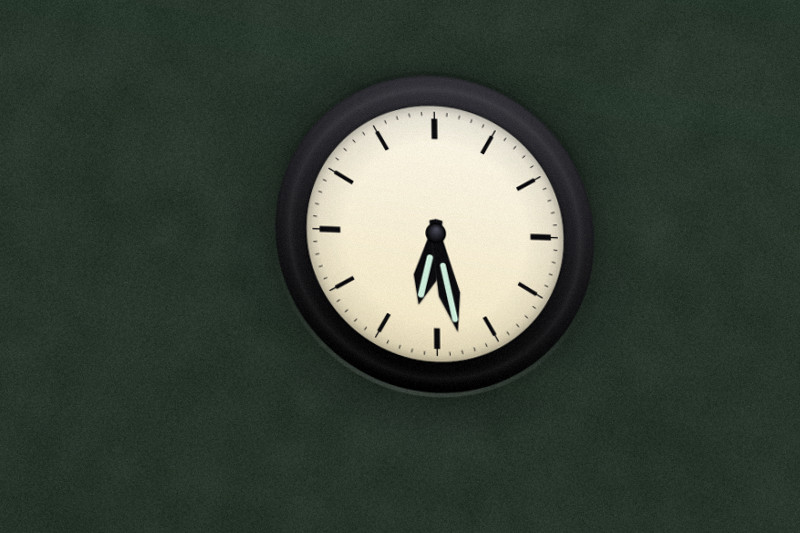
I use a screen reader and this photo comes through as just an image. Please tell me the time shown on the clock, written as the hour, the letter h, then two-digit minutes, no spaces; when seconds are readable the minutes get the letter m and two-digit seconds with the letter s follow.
6h28
